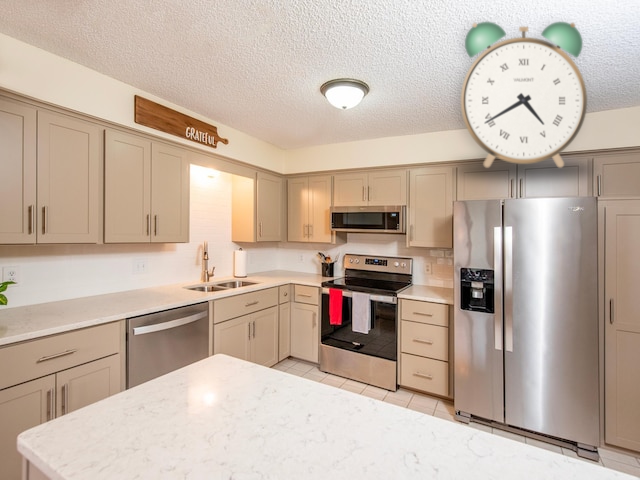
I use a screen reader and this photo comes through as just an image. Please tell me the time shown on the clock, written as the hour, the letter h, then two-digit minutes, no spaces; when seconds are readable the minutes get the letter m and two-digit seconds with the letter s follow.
4h40
